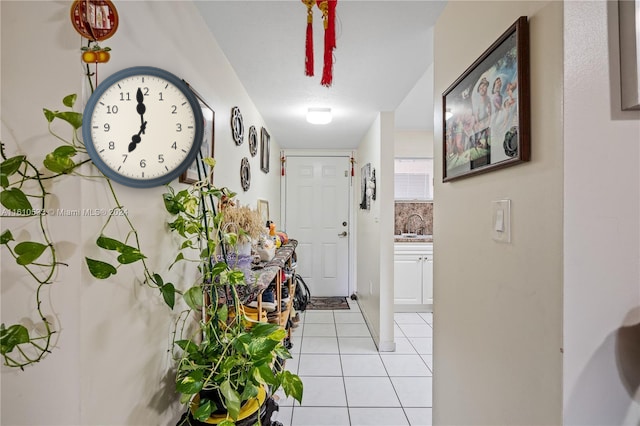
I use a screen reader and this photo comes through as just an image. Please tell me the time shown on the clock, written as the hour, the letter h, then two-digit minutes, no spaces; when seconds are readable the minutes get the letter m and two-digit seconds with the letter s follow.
6h59
